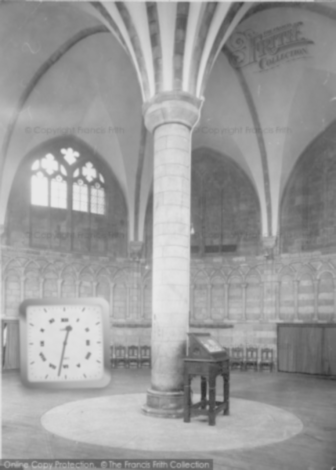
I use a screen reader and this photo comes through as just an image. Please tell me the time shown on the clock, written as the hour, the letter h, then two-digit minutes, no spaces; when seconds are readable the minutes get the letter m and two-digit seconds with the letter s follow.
12h32
